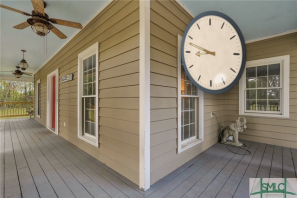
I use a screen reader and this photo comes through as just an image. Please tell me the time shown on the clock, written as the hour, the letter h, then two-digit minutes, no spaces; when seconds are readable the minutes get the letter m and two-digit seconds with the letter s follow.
8h48
